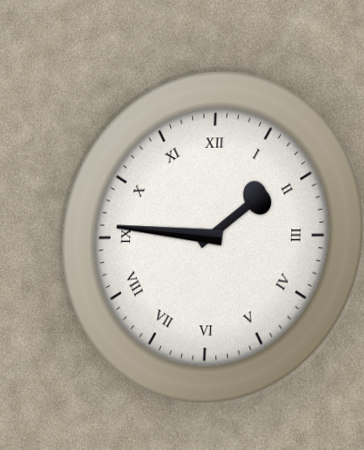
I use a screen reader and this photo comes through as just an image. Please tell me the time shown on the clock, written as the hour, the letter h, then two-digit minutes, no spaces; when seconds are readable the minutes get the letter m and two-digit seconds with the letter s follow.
1h46
